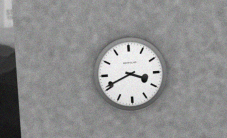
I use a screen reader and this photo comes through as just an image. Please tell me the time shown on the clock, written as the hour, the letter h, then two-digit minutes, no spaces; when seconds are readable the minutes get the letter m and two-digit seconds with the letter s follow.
3h41
